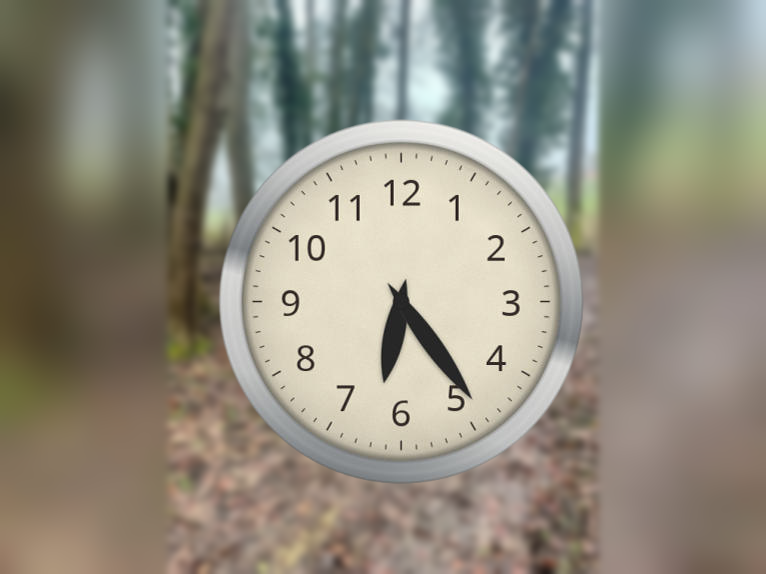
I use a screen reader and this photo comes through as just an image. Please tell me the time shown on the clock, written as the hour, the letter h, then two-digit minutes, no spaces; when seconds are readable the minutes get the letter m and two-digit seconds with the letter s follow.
6h24
